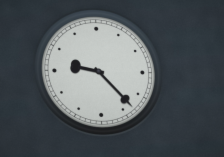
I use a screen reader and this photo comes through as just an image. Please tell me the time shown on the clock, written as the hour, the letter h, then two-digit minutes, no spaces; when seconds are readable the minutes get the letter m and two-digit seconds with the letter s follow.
9h23
